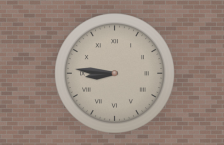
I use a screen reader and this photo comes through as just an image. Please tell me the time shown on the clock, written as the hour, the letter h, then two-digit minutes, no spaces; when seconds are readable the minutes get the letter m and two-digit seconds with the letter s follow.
8h46
